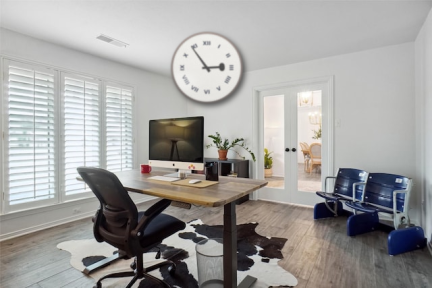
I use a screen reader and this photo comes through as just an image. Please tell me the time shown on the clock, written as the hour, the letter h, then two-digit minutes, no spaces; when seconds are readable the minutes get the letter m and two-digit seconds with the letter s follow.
2h54
